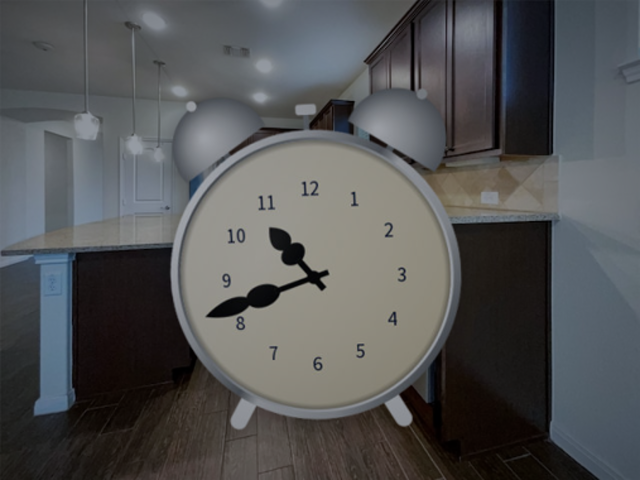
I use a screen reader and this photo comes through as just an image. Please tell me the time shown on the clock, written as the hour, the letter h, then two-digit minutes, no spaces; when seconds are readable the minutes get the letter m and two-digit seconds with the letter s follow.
10h42
